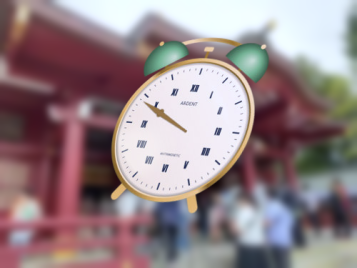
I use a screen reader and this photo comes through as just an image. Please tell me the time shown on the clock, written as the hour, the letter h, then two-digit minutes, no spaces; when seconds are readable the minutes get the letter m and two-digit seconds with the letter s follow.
9h49
